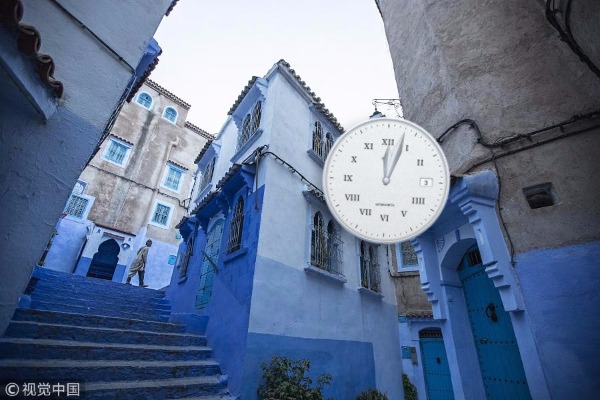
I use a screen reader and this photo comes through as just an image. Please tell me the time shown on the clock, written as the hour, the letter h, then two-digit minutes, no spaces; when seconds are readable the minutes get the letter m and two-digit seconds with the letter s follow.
12h03
